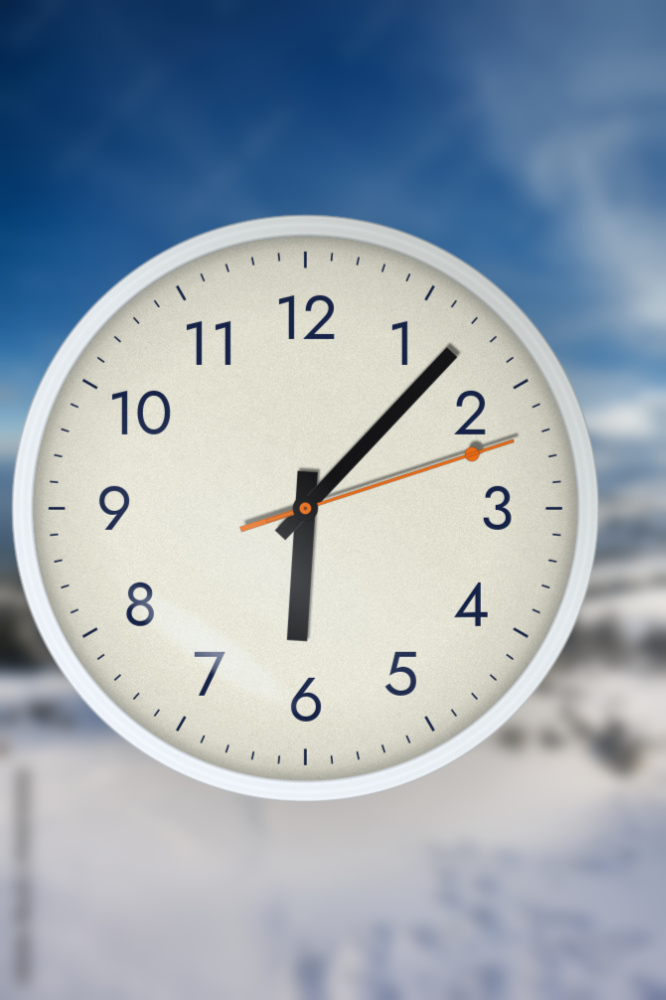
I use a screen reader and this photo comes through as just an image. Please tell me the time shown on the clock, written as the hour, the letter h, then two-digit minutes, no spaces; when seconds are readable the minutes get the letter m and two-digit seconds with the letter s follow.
6h07m12s
